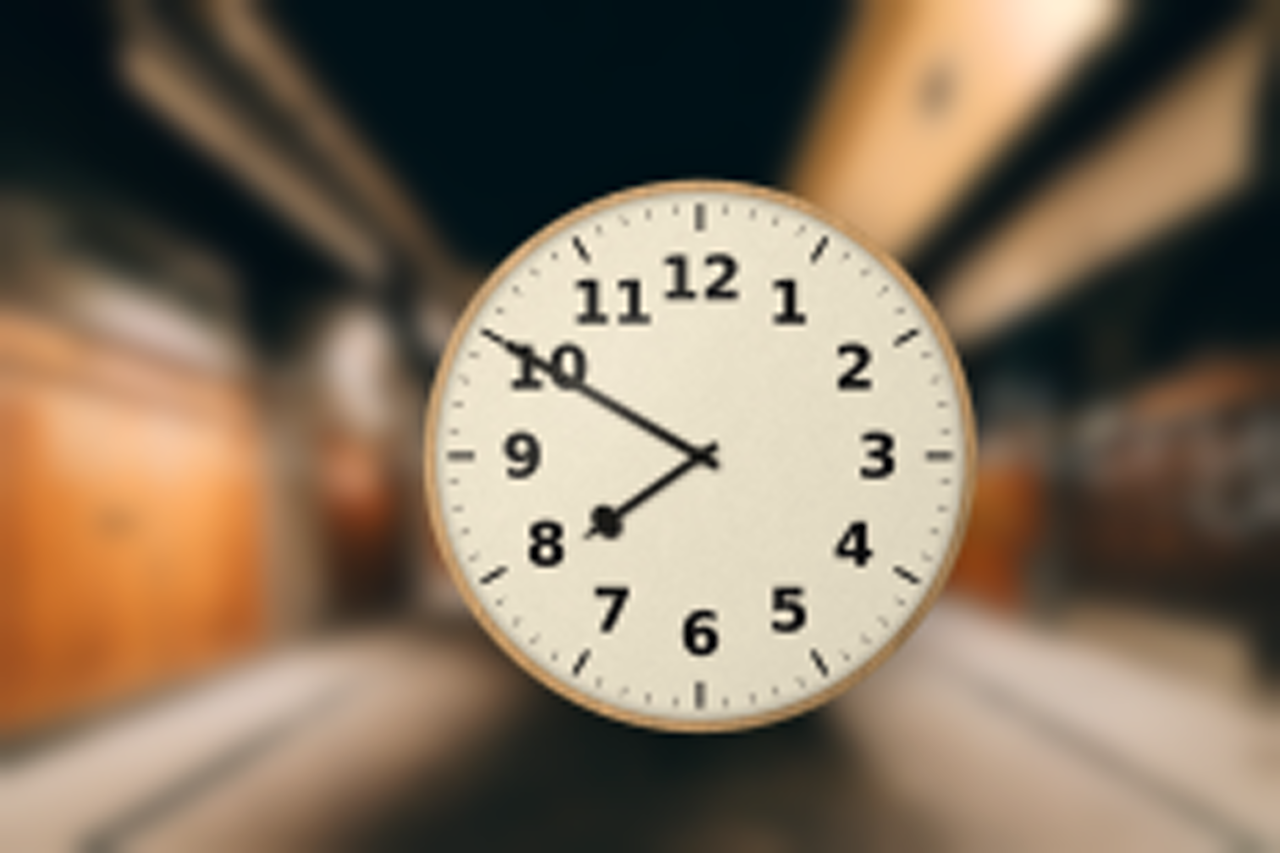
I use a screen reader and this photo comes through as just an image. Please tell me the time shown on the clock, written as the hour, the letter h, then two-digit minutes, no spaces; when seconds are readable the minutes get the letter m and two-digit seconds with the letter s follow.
7h50
